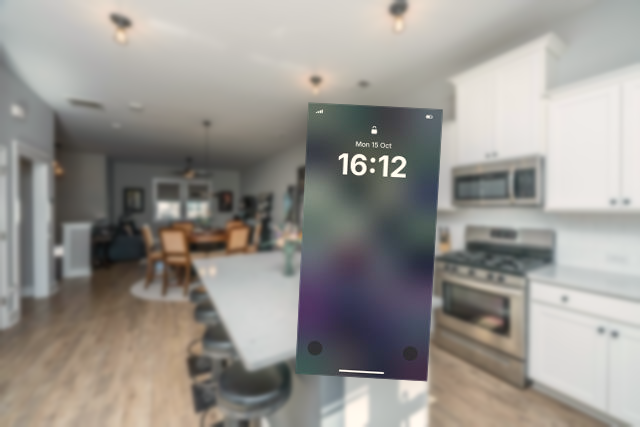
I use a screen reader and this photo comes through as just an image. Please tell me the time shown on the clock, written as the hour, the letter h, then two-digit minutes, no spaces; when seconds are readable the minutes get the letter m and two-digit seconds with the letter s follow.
16h12
